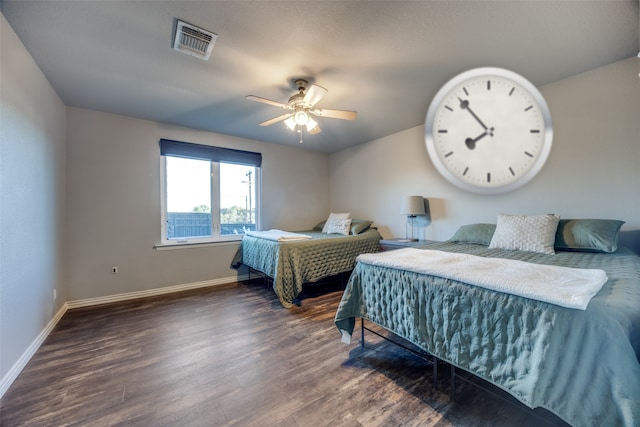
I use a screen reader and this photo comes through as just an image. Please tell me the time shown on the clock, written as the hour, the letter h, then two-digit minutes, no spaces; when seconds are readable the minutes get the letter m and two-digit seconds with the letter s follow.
7h53
